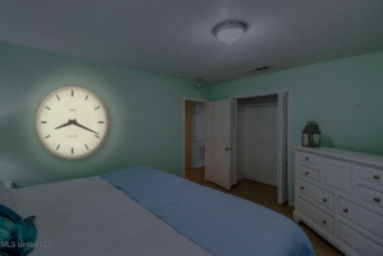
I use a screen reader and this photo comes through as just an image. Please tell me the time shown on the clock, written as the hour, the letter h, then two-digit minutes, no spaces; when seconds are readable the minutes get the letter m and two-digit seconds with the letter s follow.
8h19
